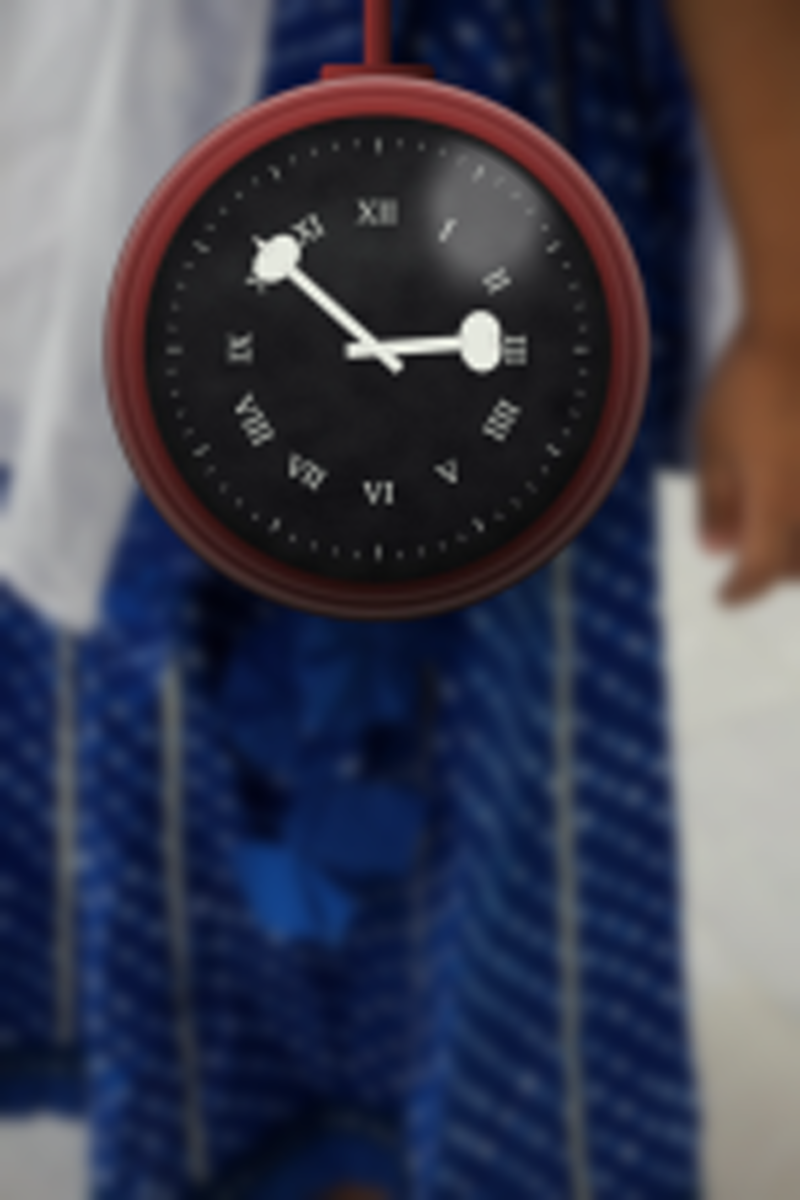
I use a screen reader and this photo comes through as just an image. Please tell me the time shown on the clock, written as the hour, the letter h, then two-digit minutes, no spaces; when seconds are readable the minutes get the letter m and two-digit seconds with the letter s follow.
2h52
